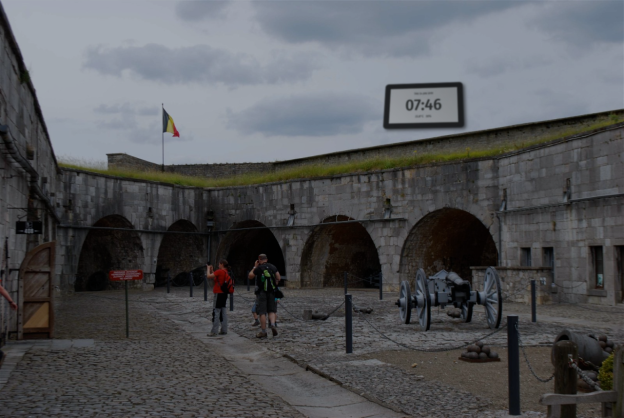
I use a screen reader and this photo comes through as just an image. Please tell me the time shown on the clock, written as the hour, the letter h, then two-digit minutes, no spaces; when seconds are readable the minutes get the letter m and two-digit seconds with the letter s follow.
7h46
